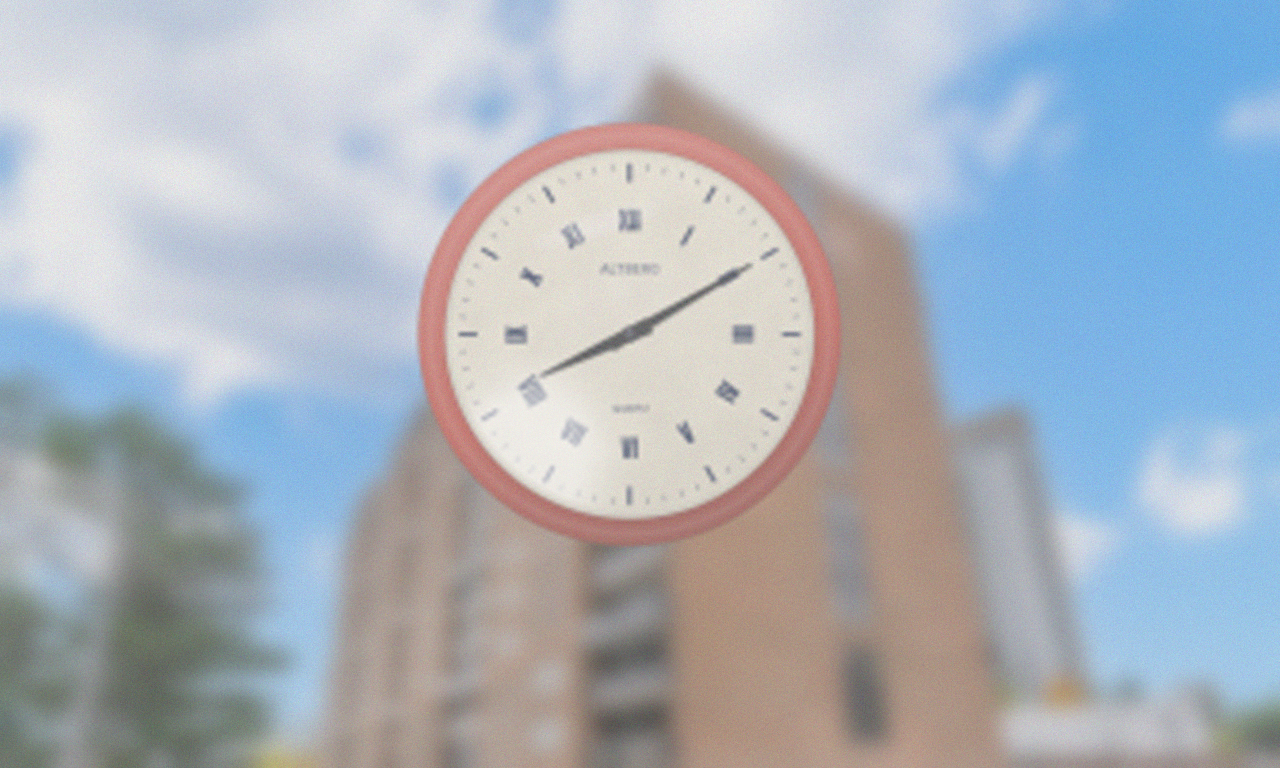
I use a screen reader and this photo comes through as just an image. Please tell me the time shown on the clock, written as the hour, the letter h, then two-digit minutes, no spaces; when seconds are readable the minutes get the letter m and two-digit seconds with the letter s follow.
8h10
